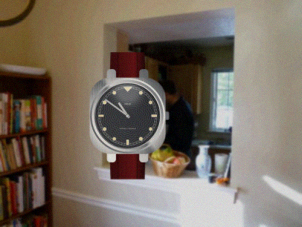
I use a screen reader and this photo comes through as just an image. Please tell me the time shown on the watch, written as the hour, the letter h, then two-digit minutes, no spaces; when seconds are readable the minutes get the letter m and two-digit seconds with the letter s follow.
10h51
